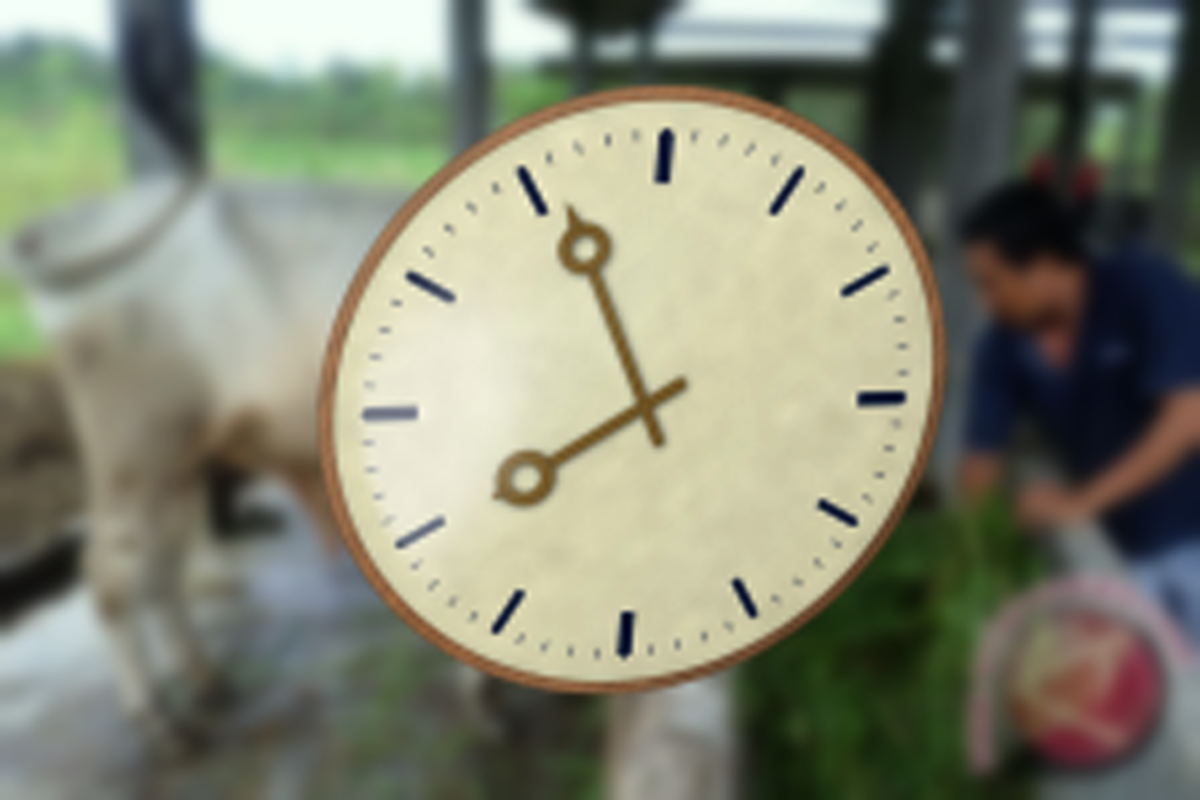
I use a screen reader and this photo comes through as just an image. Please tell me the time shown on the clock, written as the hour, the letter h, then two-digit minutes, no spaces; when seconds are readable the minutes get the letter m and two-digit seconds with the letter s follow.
7h56
